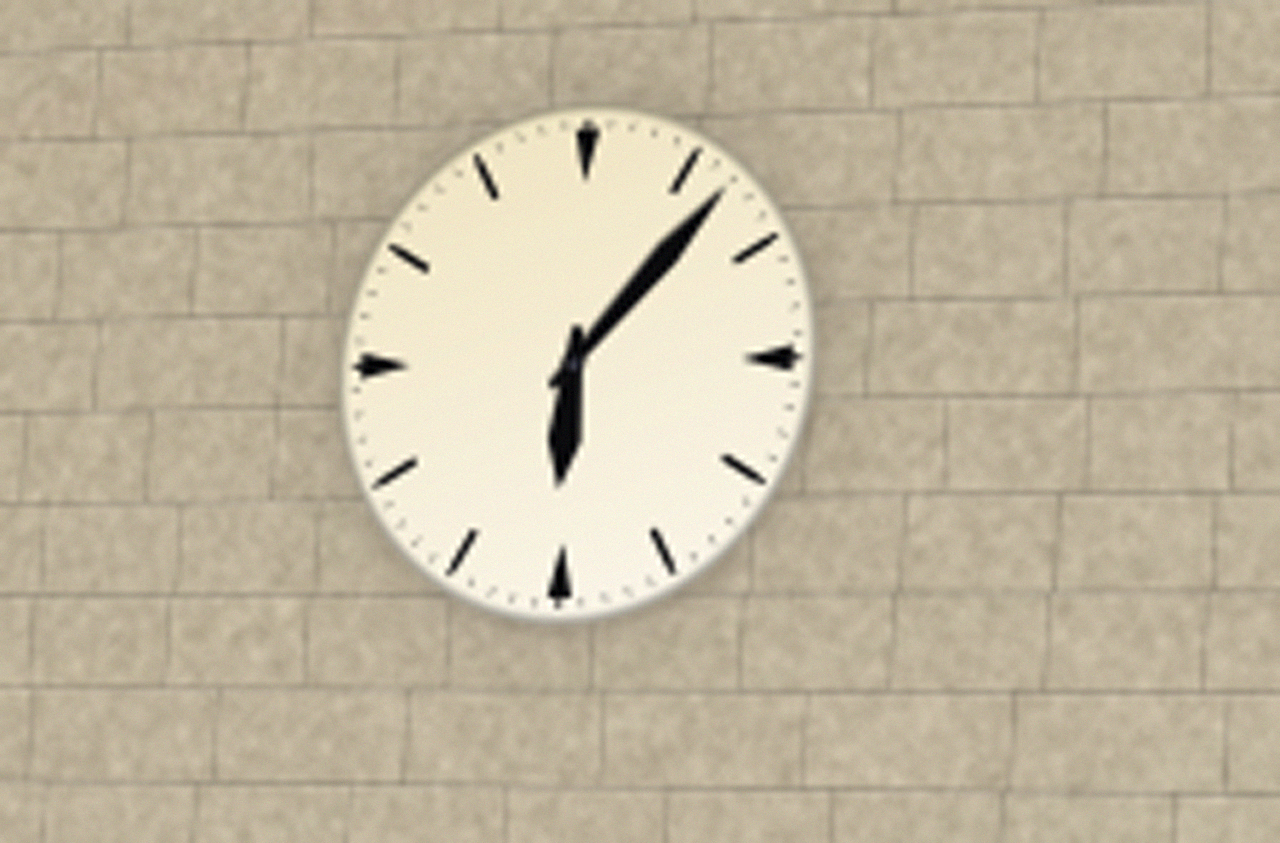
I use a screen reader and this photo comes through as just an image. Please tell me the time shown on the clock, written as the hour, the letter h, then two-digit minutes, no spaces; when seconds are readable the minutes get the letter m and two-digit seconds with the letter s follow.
6h07
